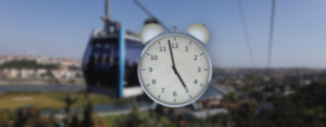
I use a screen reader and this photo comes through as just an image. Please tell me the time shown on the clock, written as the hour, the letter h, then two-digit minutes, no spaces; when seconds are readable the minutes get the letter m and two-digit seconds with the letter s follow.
4h58
